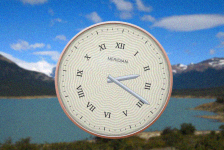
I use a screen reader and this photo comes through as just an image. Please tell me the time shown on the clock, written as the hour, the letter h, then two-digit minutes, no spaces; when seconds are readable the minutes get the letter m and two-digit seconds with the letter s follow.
2h19
